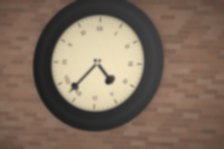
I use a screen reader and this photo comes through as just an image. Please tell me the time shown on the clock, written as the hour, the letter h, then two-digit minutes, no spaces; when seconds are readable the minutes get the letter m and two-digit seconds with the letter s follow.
4h37
